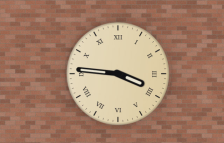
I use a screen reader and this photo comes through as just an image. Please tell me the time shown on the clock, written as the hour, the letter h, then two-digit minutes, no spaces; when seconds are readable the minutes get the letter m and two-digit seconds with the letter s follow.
3h46
